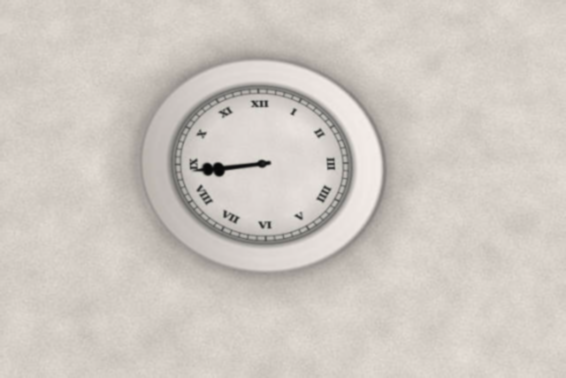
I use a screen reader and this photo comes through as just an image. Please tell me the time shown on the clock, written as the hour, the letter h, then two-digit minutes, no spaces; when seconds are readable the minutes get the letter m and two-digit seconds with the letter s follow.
8h44
